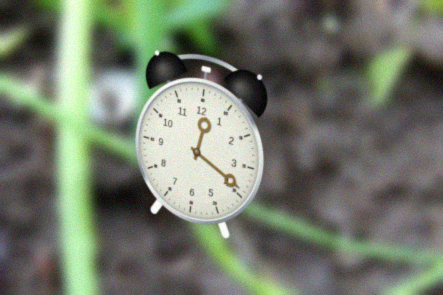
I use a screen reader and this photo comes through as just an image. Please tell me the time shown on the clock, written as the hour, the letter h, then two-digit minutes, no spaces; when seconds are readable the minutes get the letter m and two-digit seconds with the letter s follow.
12h19
